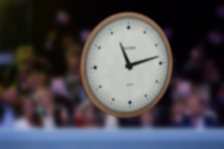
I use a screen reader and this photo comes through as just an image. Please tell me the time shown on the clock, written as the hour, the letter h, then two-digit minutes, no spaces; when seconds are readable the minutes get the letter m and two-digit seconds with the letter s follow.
11h13
